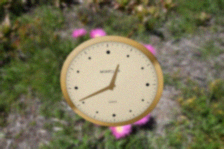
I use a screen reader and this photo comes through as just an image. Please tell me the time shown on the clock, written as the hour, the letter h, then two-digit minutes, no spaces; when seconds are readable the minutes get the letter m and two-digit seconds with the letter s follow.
12h41
